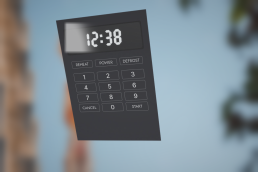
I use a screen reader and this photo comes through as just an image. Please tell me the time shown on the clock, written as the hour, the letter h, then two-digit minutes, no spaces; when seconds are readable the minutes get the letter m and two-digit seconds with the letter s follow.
12h38
